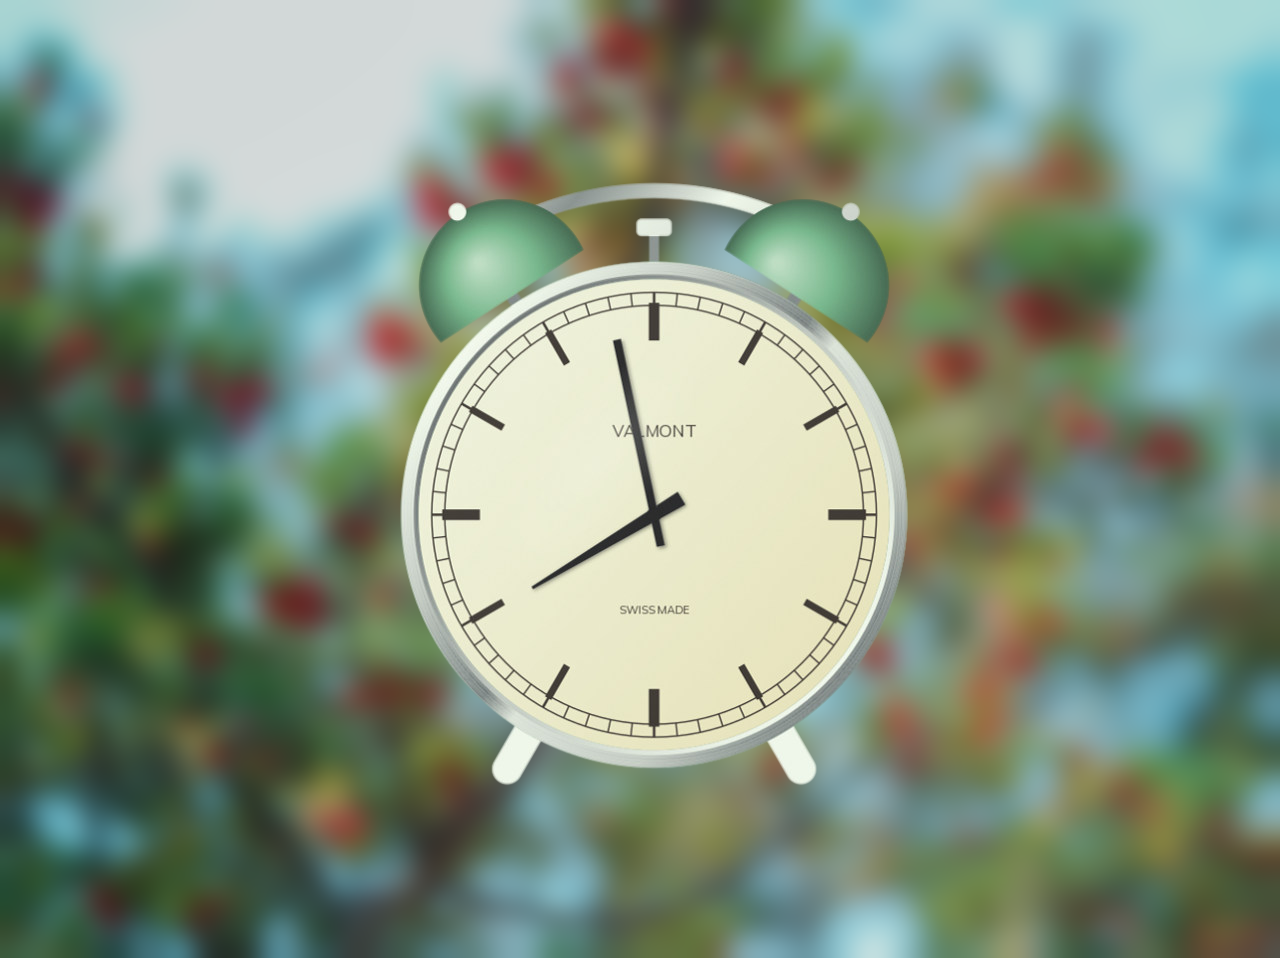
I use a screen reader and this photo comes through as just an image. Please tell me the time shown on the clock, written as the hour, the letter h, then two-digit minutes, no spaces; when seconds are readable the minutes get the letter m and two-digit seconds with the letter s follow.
7h58
